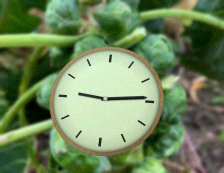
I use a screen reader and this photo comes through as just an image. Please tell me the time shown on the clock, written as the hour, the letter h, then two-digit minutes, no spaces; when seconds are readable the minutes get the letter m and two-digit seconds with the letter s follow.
9h14
